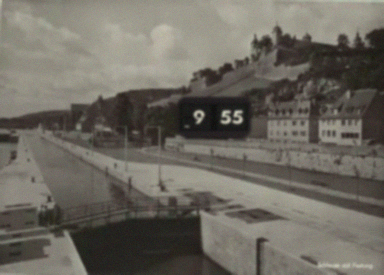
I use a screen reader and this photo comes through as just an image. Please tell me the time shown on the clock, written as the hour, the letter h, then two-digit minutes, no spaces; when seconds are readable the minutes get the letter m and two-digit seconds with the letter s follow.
9h55
